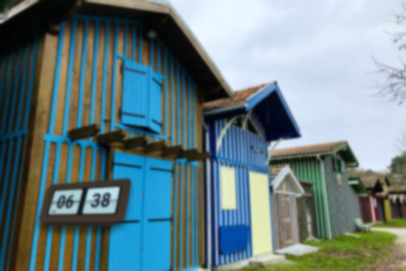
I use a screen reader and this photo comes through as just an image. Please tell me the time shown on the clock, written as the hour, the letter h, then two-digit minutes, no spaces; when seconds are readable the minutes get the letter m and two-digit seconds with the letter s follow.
6h38
